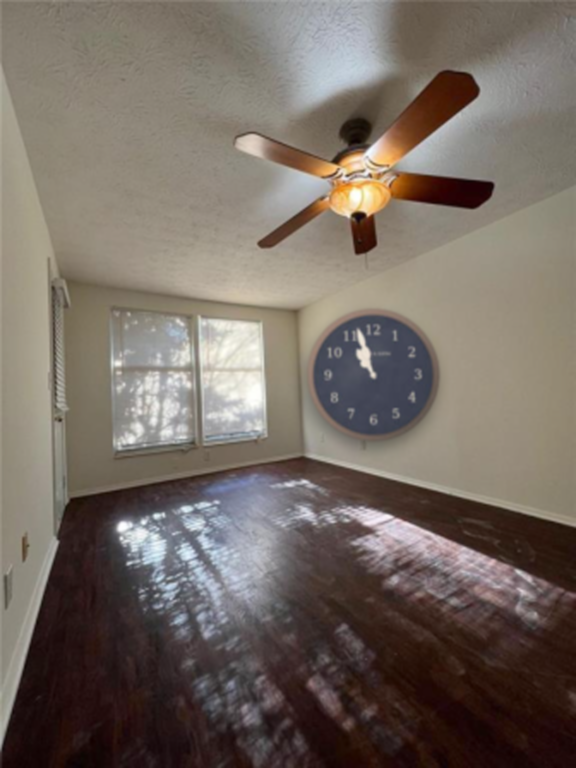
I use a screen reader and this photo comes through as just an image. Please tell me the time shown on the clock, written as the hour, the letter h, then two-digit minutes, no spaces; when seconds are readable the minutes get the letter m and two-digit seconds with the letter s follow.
10h57
